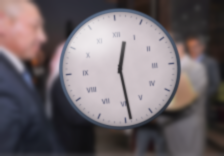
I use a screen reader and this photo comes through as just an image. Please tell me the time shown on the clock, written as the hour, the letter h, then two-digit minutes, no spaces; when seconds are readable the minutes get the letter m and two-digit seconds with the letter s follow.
12h29
